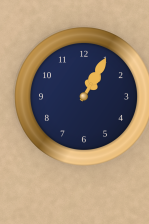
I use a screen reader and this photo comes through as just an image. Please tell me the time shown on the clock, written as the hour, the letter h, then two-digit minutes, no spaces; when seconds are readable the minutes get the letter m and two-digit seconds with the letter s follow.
1h05
